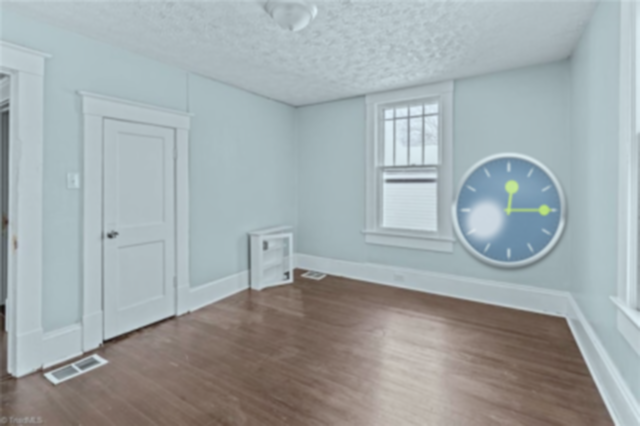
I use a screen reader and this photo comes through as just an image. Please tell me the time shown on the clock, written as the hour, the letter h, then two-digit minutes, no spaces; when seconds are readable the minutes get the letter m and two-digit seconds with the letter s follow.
12h15
